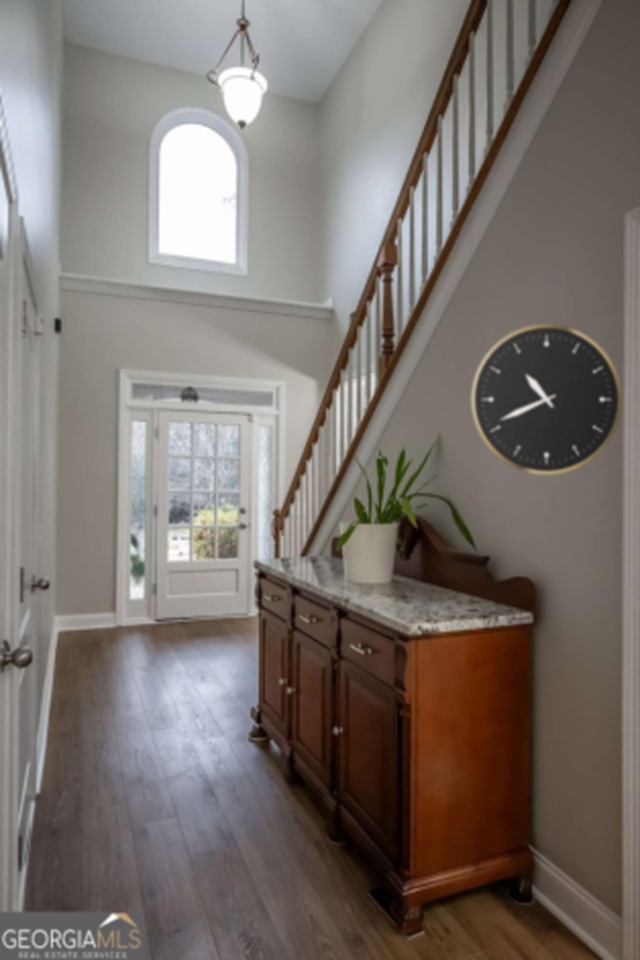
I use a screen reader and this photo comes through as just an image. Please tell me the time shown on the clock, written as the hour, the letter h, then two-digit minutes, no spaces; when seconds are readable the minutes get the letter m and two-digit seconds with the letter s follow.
10h41
